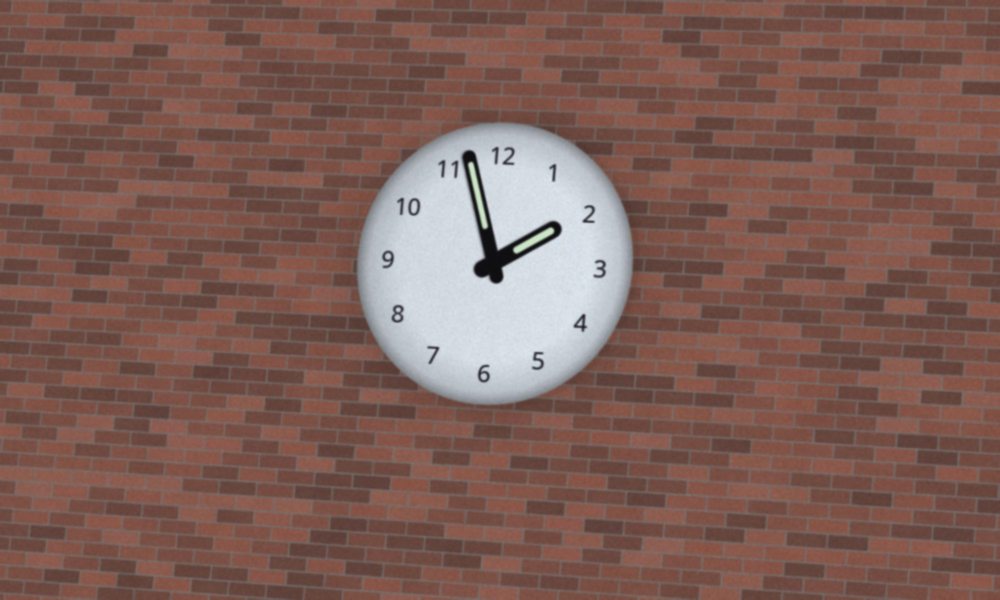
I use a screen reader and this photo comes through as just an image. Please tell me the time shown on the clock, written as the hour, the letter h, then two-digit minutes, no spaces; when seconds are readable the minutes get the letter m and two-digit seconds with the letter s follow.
1h57
